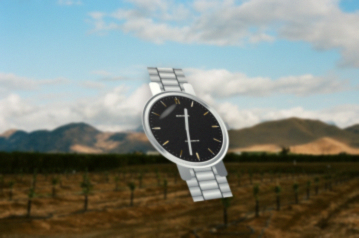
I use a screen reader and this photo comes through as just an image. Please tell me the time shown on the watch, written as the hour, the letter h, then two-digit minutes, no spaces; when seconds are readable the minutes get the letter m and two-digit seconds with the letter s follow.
12h32
